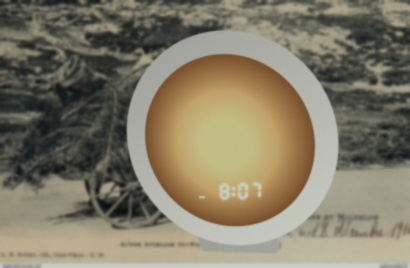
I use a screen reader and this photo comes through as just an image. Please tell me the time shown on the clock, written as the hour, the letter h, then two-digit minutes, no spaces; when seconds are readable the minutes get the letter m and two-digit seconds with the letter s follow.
8h07
